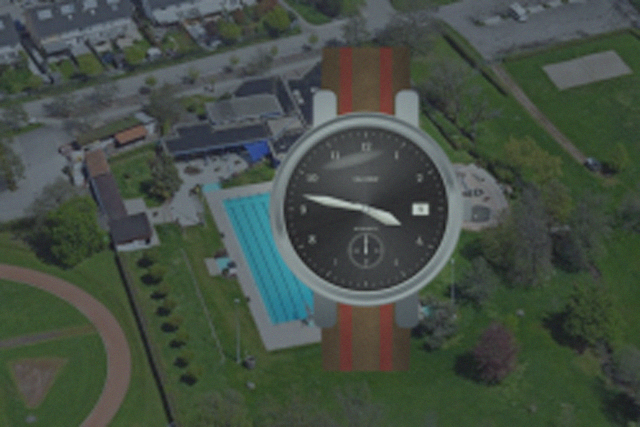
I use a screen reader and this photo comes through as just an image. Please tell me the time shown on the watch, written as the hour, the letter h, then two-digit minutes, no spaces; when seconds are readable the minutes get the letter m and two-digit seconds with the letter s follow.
3h47
